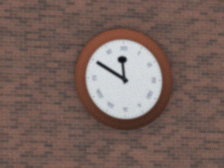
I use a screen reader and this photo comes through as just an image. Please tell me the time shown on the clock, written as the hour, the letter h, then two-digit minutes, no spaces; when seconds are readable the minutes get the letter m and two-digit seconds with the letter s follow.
11h50
